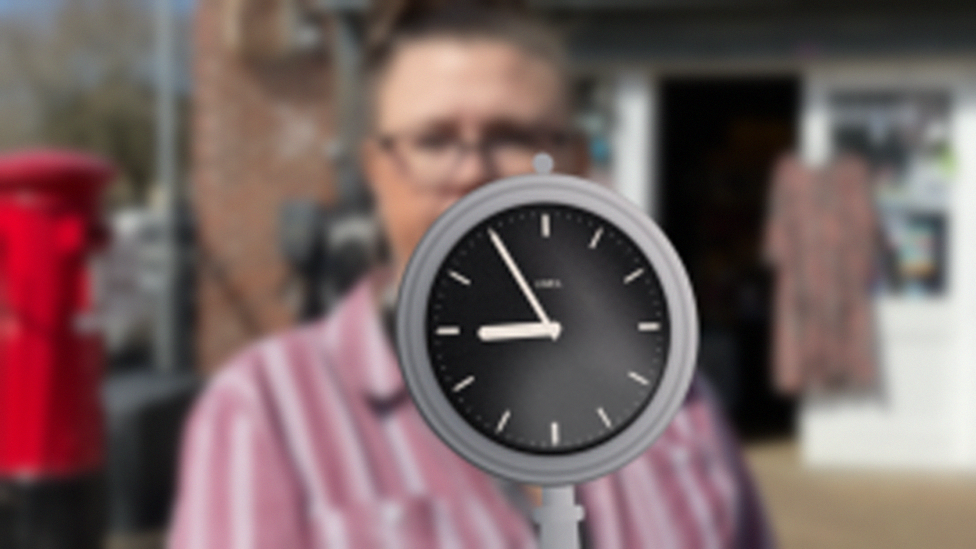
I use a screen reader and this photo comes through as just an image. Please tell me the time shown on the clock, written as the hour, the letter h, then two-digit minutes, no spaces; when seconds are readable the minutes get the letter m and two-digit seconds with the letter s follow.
8h55
